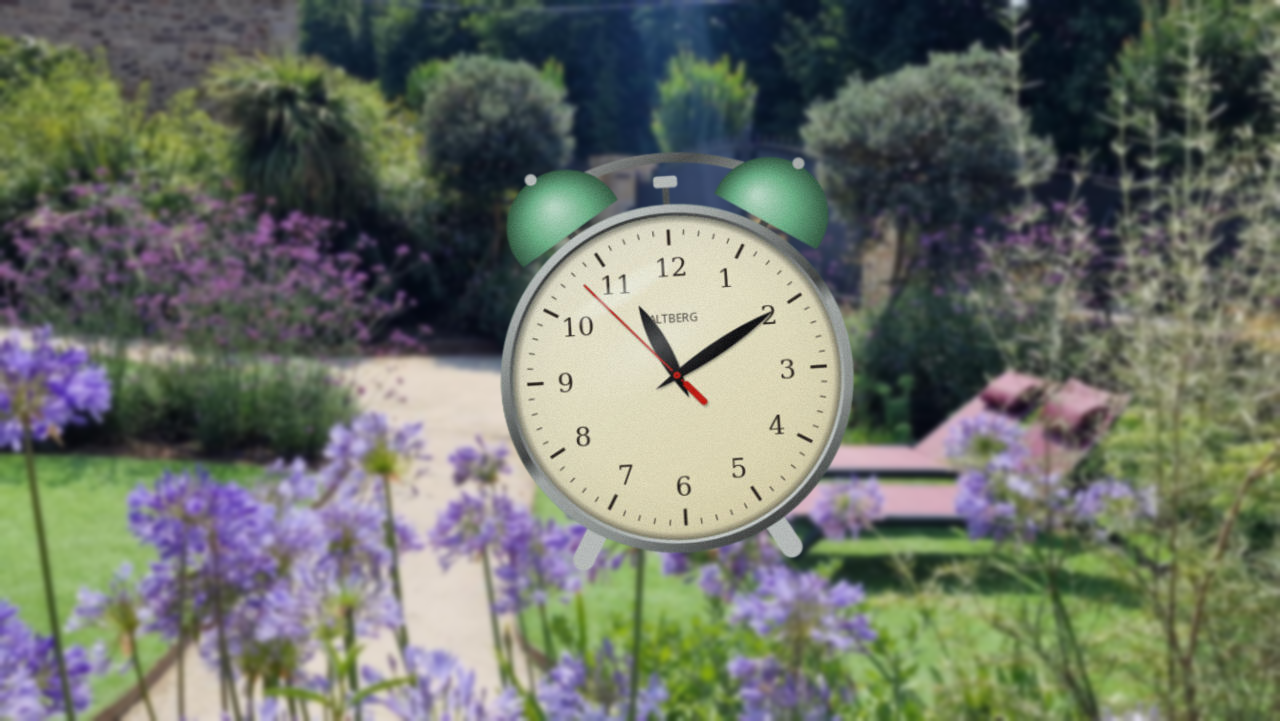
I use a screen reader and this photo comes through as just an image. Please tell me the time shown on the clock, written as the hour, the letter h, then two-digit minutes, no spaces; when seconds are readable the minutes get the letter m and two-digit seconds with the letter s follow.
11h09m53s
